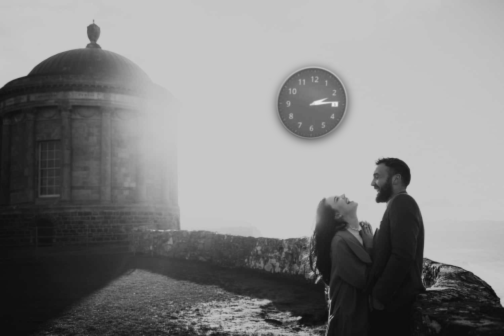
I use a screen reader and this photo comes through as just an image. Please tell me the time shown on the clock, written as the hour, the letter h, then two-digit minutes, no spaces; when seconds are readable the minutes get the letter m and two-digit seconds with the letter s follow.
2h14
